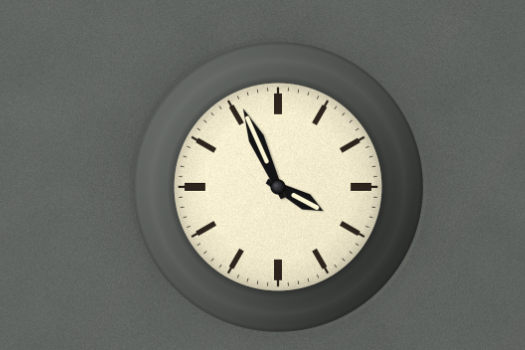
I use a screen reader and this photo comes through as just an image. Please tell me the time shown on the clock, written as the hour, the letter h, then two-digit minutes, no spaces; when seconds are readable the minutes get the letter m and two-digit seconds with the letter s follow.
3h56
